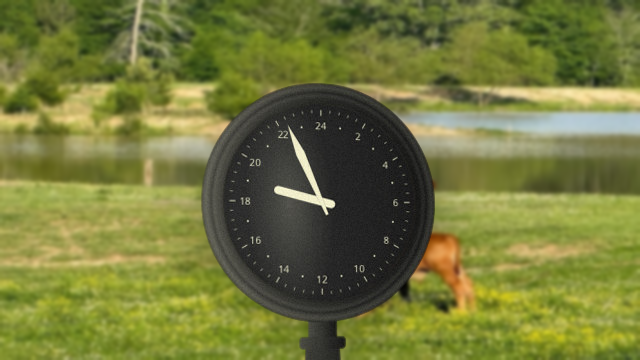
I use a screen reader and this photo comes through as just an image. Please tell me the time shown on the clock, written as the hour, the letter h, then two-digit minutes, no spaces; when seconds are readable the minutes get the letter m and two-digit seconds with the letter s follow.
18h56
